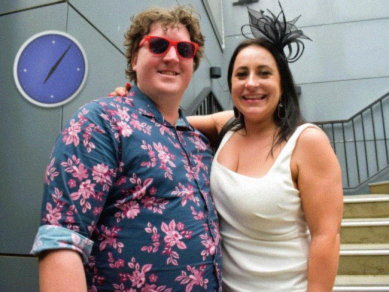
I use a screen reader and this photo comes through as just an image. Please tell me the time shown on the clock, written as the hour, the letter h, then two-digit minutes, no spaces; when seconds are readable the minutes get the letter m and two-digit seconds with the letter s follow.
7h06
